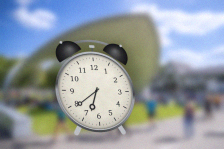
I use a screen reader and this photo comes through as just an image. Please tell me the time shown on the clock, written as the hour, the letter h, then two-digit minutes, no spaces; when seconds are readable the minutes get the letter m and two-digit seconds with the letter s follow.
6h39
